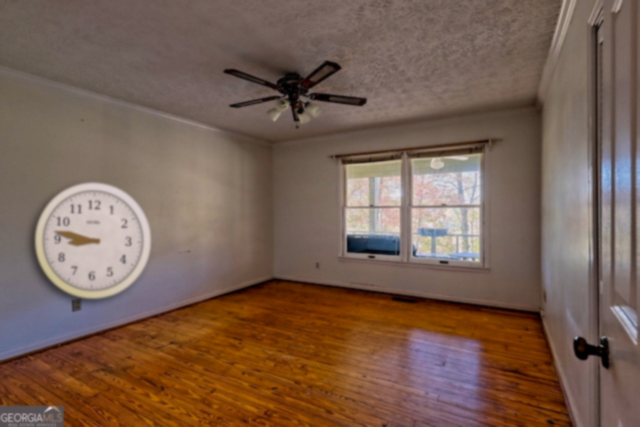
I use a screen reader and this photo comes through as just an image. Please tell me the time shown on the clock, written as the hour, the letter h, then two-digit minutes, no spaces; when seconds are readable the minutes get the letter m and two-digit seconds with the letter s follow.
8h47
